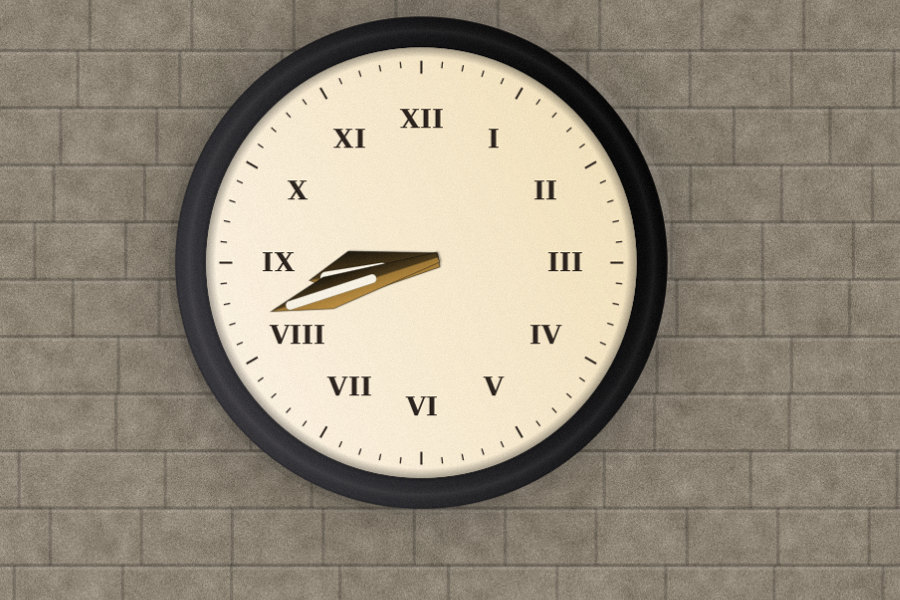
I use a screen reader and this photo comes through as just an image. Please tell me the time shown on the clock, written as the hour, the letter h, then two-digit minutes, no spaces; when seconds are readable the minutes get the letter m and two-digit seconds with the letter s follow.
8h42
